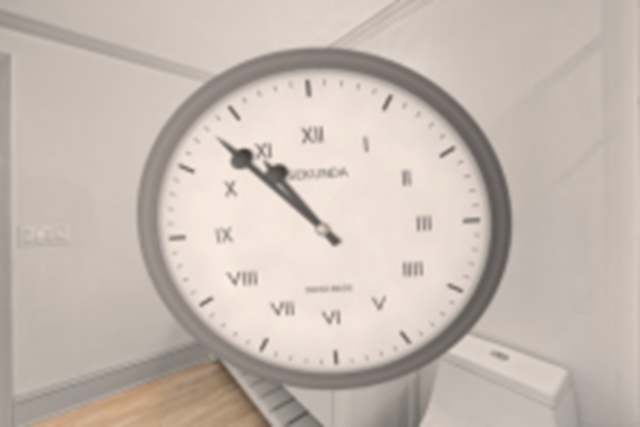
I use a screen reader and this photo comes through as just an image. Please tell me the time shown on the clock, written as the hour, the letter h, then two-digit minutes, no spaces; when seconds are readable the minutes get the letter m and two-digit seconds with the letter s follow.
10h53
